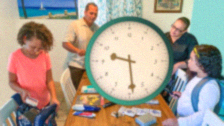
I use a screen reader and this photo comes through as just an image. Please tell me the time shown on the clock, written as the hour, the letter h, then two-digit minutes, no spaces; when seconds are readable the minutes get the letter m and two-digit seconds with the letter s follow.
9h29
